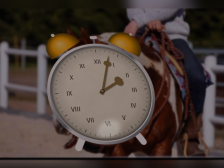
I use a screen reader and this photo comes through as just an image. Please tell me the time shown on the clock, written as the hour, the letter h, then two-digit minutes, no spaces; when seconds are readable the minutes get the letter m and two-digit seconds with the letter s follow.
2h03
